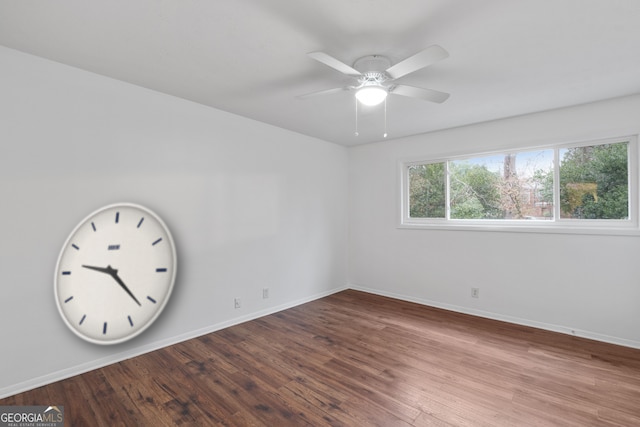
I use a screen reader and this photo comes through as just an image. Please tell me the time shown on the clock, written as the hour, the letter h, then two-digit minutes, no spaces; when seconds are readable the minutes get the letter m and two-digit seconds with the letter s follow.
9h22
